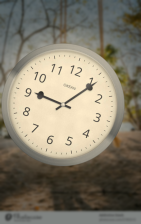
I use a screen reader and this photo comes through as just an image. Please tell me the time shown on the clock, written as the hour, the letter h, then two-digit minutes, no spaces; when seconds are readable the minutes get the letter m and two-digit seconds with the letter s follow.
9h06
